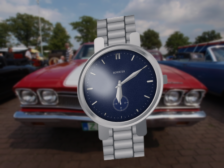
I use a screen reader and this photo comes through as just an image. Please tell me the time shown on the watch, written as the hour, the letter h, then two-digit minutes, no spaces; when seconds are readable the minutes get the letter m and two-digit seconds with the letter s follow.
6h10
